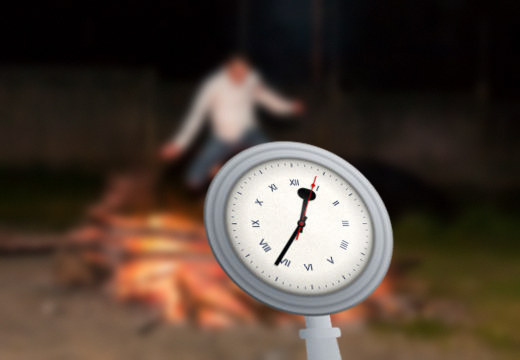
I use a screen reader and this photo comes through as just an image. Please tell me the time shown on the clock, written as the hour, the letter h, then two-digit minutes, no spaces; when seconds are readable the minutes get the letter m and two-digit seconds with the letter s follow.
12h36m04s
